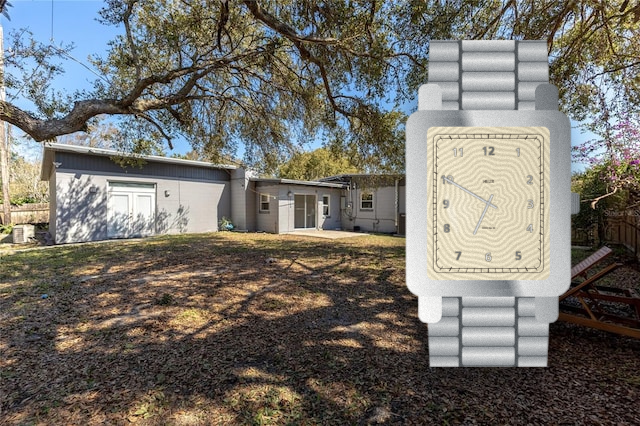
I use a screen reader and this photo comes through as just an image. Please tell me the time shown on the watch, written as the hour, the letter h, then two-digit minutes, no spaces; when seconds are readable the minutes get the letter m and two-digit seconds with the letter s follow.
6h50
